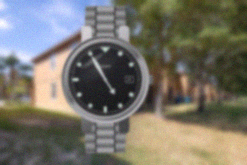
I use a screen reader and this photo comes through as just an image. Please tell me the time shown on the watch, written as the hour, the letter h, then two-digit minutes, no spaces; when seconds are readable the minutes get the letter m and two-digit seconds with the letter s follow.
4h55
